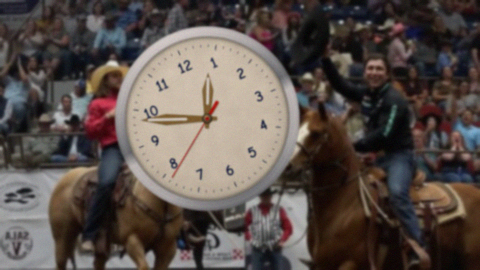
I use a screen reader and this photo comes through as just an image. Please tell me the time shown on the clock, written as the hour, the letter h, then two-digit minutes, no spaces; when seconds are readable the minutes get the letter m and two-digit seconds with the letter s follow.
12h48m39s
